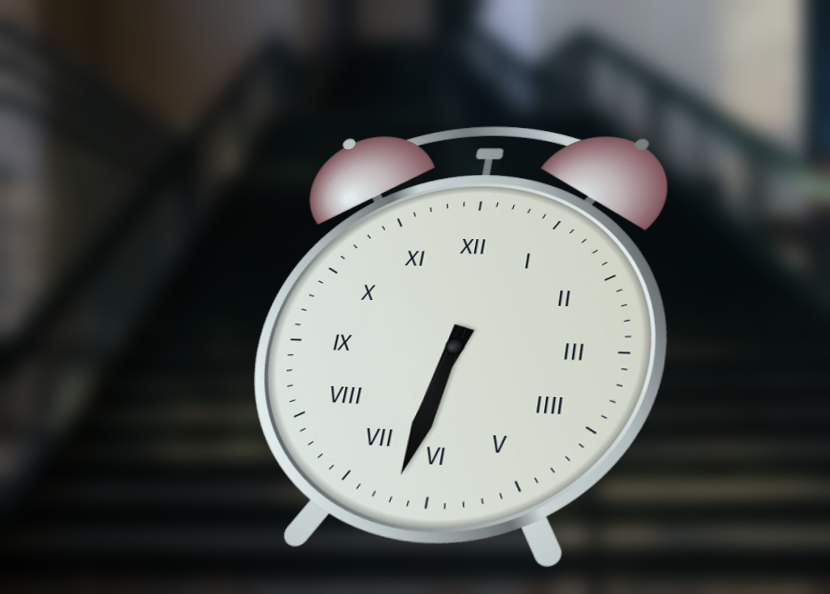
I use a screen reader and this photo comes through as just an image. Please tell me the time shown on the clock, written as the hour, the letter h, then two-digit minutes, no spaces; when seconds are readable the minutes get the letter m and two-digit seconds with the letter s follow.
6h32
